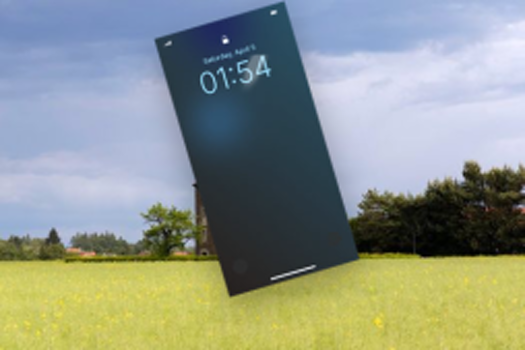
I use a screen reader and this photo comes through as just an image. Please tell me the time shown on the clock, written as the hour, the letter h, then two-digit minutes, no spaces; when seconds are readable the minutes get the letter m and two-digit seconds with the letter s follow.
1h54
